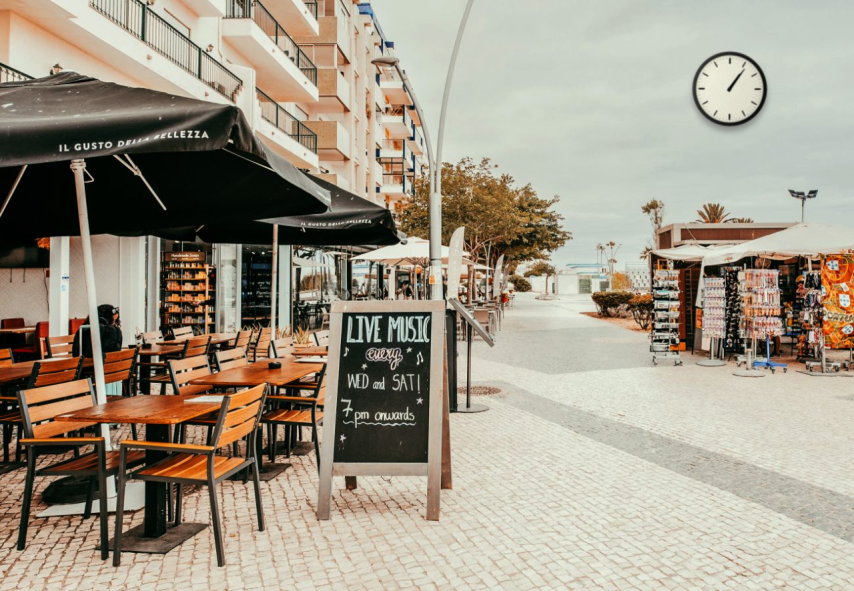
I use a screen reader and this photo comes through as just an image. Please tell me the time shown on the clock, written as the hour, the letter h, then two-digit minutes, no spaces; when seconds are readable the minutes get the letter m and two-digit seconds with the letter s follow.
1h06
